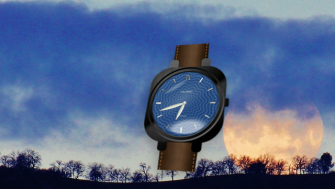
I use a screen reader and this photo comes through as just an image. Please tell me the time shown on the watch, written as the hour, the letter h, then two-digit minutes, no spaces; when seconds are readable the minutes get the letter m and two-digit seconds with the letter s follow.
6h42
